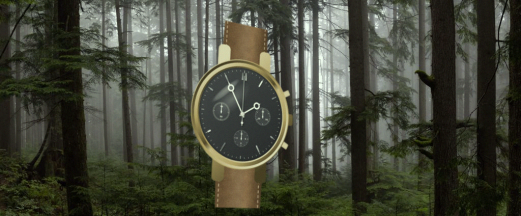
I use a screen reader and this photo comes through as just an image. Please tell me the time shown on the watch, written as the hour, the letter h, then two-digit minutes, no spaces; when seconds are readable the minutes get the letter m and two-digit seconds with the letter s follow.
1h55
